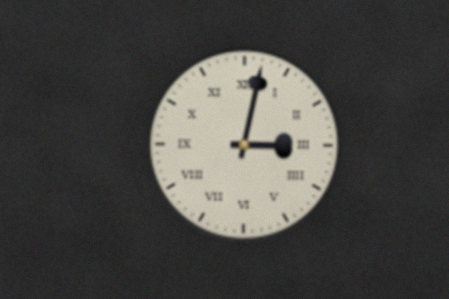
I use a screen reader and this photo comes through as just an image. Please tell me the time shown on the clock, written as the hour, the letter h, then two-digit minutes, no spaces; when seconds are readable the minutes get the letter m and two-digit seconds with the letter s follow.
3h02
